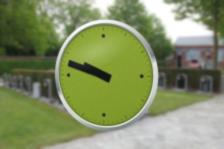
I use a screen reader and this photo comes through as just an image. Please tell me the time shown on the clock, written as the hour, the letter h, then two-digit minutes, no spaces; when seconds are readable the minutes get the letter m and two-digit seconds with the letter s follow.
9h48
